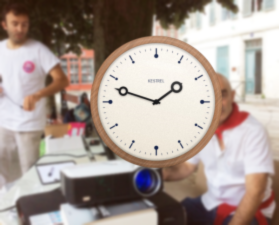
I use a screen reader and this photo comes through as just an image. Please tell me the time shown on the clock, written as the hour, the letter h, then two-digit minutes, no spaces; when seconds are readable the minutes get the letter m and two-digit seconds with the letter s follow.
1h48
